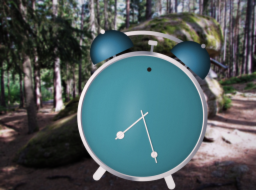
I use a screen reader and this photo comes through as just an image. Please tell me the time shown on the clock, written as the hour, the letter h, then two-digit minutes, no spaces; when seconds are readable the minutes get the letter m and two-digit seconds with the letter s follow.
7h26
